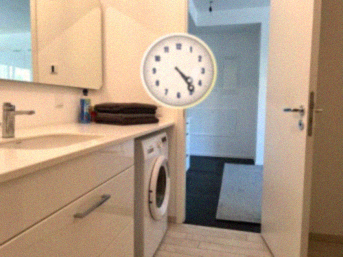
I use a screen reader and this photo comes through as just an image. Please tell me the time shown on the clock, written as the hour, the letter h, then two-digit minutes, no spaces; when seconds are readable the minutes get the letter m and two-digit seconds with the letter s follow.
4h24
